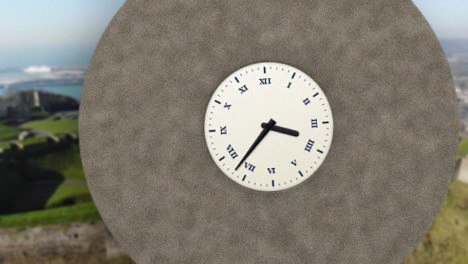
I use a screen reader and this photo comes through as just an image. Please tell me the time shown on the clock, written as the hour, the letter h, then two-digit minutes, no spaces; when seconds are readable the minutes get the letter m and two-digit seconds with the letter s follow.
3h37
